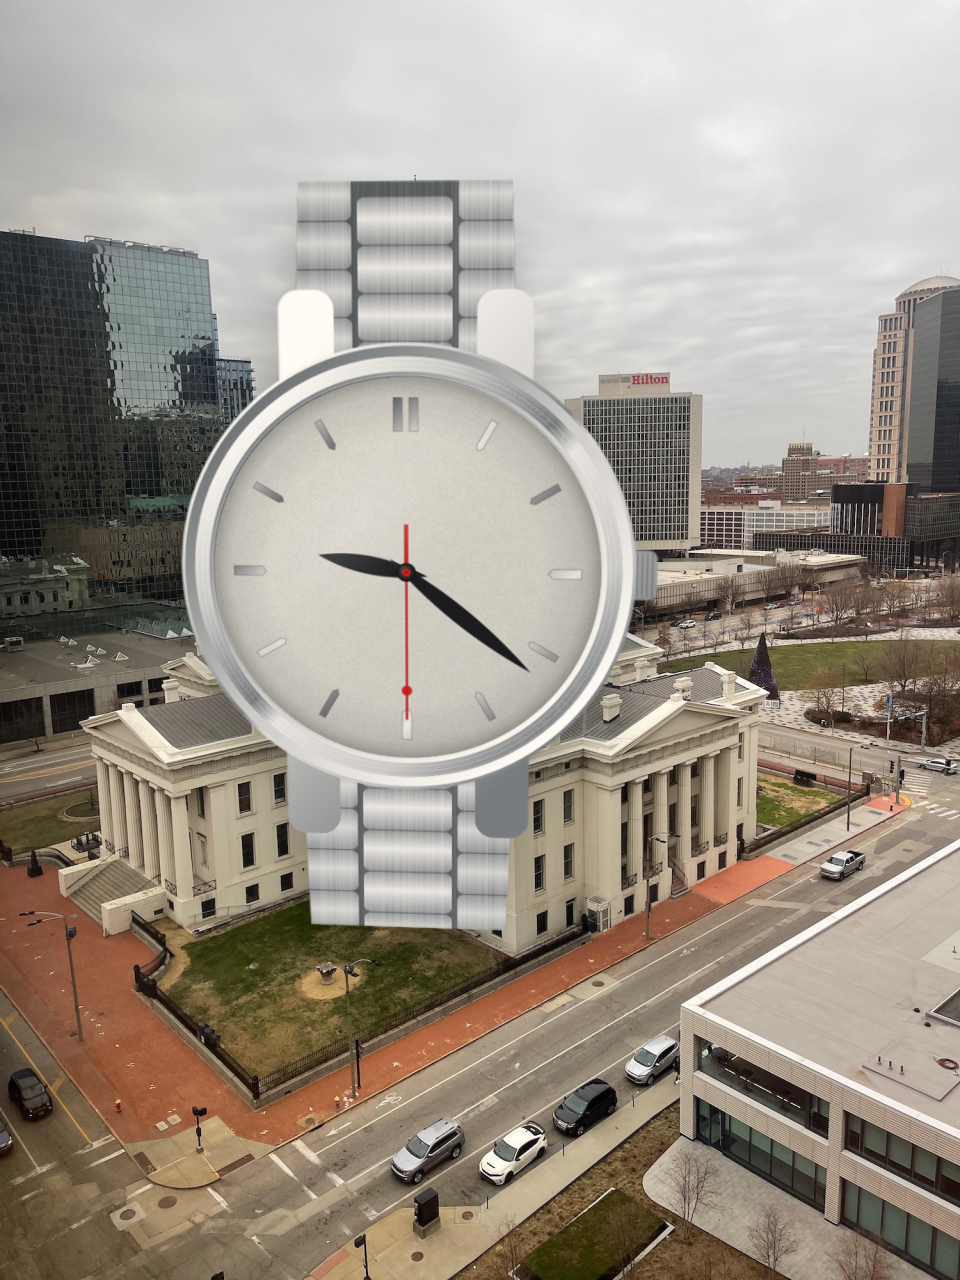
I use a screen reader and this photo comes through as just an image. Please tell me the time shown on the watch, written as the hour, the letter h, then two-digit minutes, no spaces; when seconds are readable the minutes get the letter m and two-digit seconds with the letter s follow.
9h21m30s
